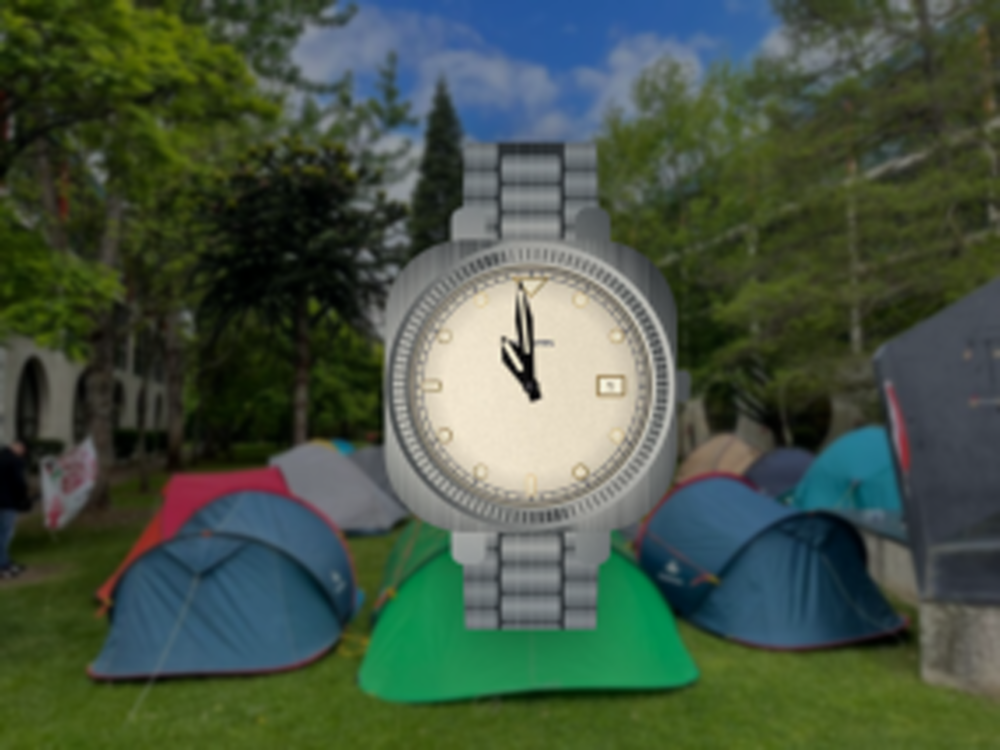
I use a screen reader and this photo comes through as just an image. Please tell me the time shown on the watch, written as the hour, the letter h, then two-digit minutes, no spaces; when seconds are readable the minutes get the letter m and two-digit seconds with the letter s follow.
10h59
